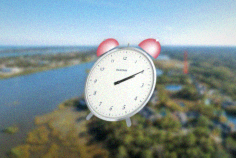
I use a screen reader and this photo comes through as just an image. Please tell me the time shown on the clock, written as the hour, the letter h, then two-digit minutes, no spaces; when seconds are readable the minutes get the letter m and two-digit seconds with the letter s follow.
2h10
